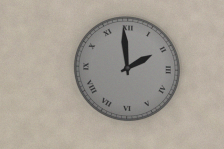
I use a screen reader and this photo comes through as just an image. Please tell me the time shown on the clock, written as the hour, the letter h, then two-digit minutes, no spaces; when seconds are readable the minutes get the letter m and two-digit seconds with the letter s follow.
1h59
